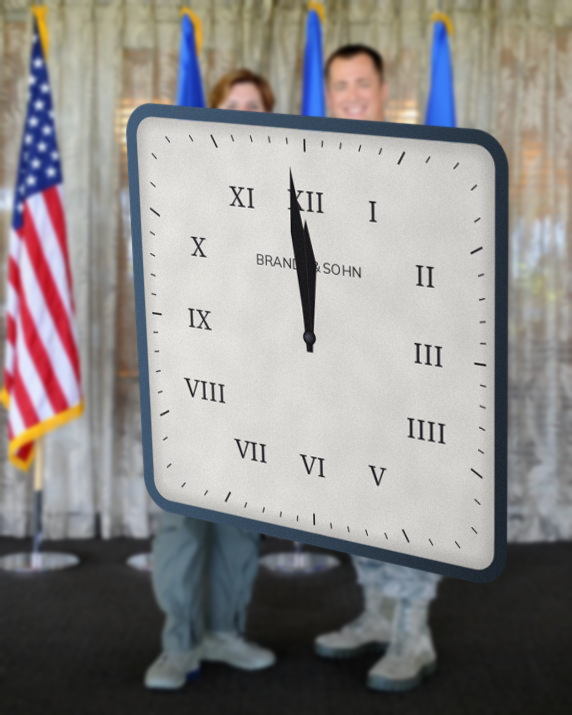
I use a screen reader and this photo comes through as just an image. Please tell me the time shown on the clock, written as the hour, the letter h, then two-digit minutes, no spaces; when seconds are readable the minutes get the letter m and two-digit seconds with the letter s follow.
11h59
